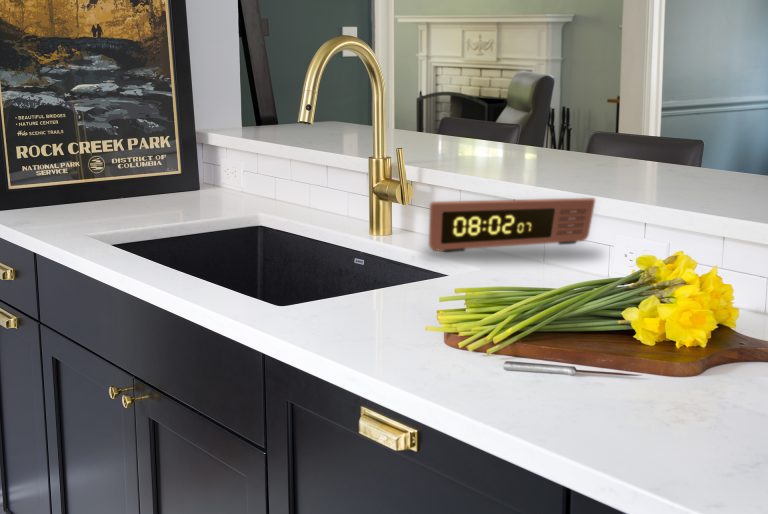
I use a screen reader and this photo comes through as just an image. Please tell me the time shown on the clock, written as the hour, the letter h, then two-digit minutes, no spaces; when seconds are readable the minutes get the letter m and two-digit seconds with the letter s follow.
8h02m07s
